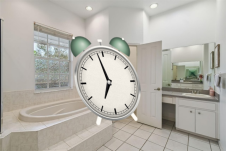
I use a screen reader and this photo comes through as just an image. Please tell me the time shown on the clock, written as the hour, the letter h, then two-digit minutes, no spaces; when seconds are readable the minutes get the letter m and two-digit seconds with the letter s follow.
6h58
